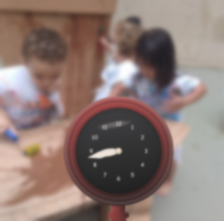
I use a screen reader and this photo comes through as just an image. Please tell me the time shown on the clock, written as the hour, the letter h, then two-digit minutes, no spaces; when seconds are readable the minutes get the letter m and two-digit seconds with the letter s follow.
8h43
